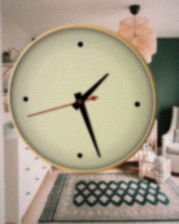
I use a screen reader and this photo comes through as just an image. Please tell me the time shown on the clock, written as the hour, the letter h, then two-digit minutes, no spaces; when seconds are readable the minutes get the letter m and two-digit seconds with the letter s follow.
1h26m42s
